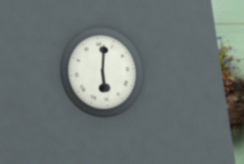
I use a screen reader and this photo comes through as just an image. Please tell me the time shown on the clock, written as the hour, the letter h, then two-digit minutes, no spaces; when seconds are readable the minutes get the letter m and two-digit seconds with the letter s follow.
6h02
